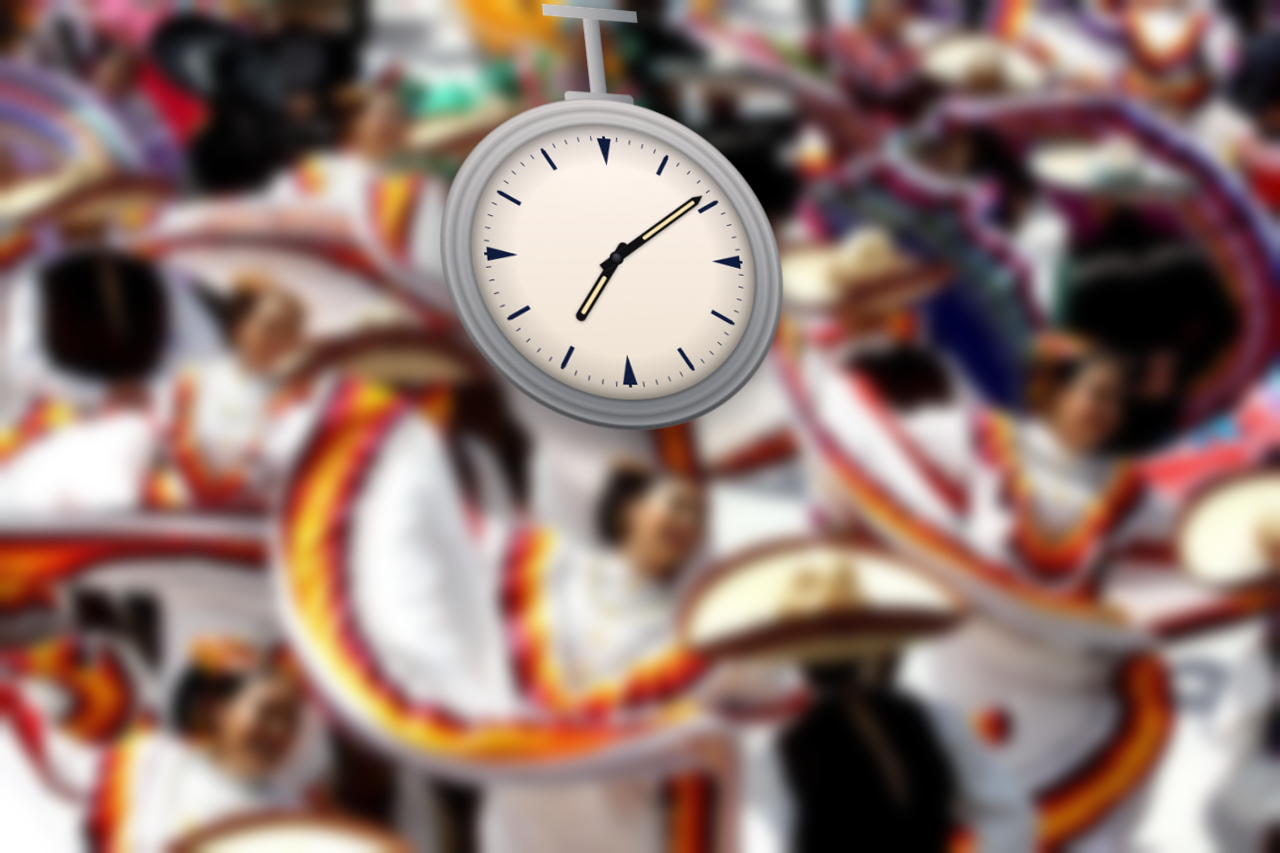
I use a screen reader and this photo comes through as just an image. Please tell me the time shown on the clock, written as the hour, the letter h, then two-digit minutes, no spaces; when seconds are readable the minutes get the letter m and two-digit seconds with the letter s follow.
7h09
